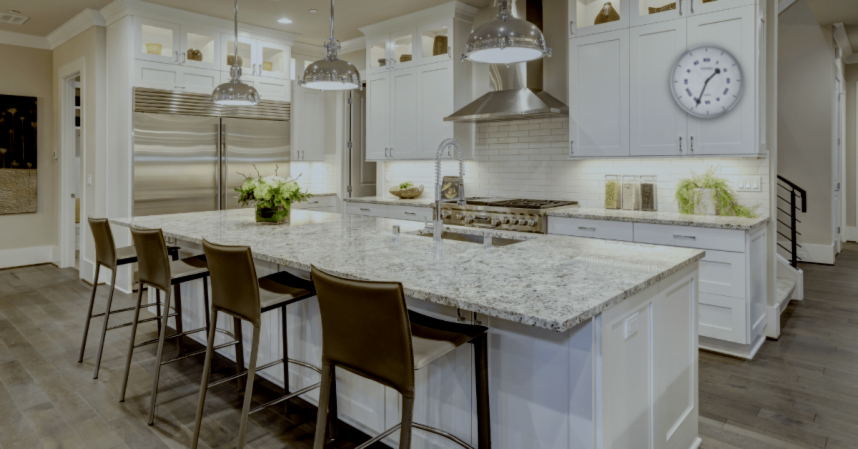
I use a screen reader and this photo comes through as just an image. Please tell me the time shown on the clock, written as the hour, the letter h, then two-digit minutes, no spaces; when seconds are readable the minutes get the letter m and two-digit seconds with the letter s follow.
1h34
